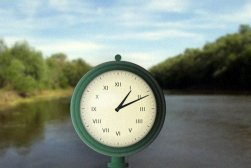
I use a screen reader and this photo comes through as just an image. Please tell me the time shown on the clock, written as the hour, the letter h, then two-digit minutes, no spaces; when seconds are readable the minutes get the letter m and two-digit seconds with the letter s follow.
1h11
